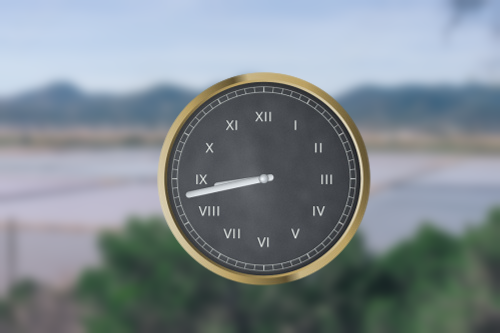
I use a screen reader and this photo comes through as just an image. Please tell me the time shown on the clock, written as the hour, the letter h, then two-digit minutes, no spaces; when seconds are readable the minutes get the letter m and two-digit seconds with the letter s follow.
8h43
